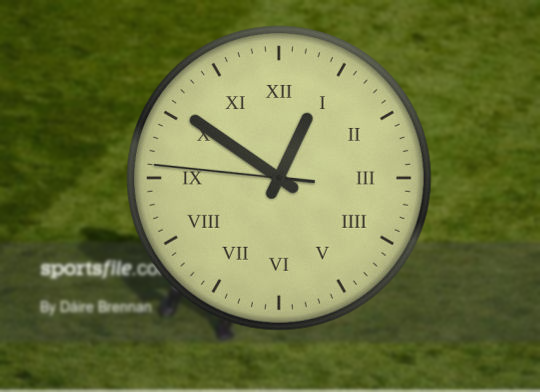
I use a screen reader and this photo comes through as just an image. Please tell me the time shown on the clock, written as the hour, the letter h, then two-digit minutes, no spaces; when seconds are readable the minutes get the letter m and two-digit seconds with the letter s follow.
12h50m46s
